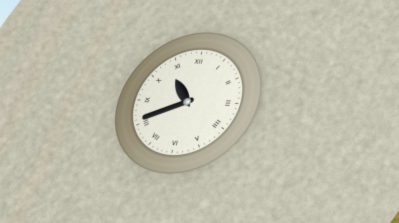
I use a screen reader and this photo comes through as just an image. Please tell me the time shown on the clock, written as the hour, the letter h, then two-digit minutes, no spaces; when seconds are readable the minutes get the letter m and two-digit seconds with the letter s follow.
10h41
